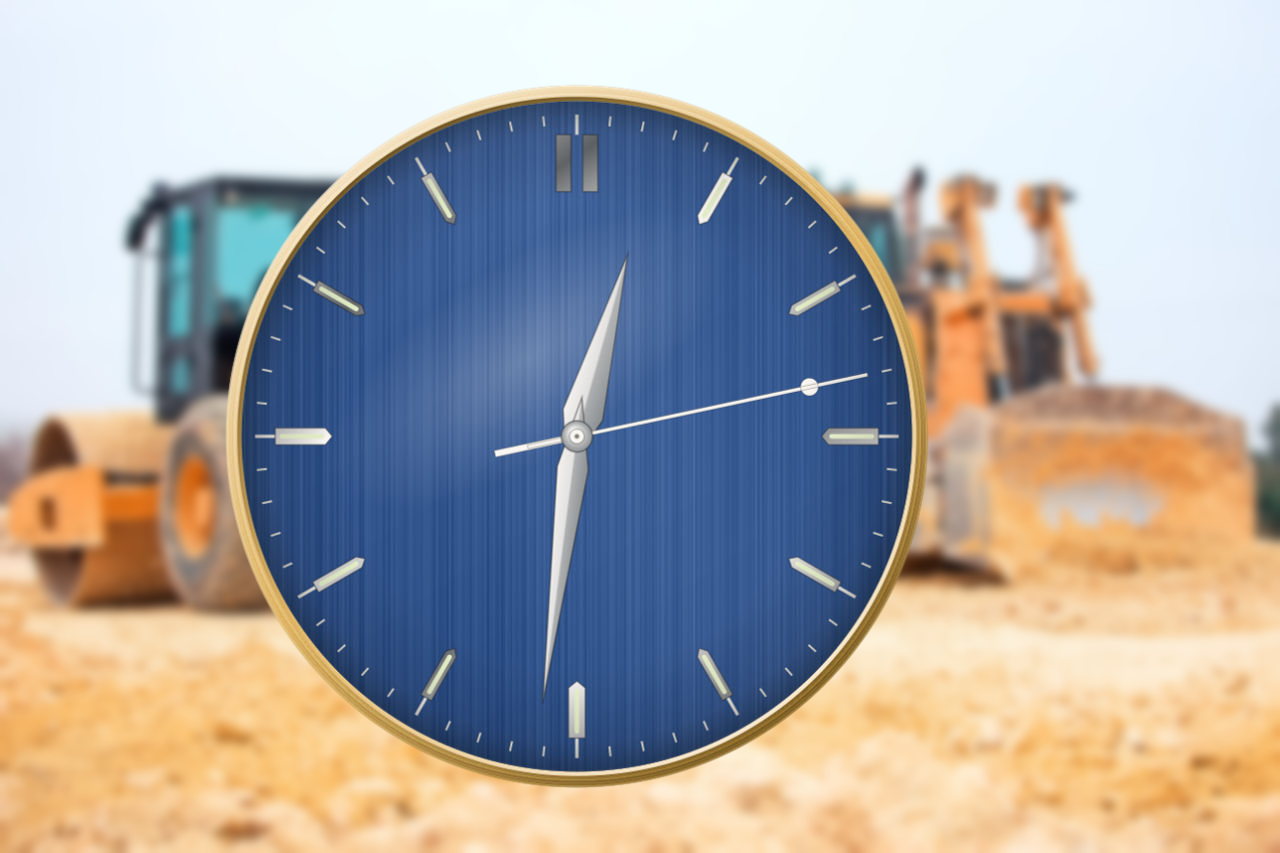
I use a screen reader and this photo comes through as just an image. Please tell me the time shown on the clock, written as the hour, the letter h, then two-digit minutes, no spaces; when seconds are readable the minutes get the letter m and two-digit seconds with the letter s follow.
12h31m13s
